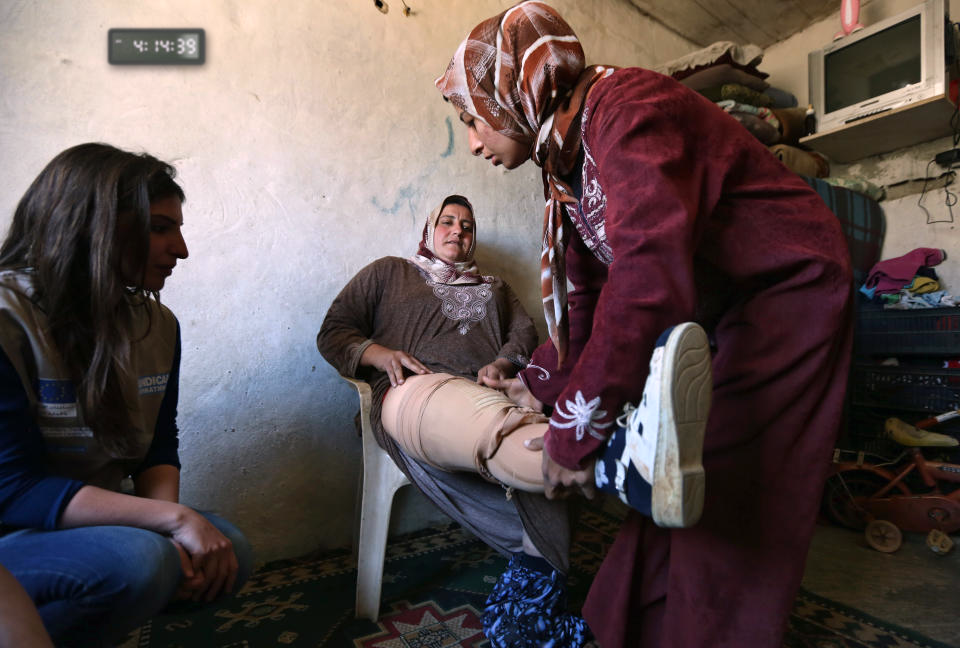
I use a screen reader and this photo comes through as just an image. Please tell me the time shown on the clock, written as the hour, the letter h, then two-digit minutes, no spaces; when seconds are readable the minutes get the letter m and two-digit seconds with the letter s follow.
4h14m39s
